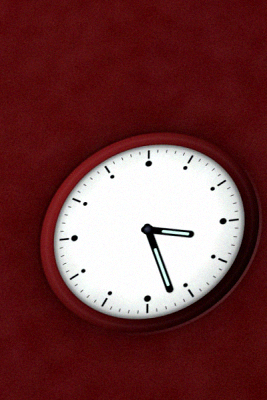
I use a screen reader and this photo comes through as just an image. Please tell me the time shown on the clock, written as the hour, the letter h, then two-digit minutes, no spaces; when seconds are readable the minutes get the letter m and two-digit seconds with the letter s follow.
3h27
